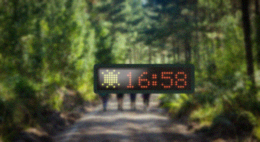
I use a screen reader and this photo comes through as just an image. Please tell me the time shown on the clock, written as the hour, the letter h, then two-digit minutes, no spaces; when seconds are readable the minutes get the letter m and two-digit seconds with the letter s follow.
16h58
